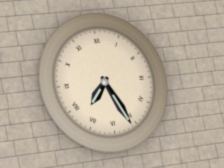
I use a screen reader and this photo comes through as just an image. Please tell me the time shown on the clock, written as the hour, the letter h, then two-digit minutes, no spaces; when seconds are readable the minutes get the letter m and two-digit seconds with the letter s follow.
7h26
